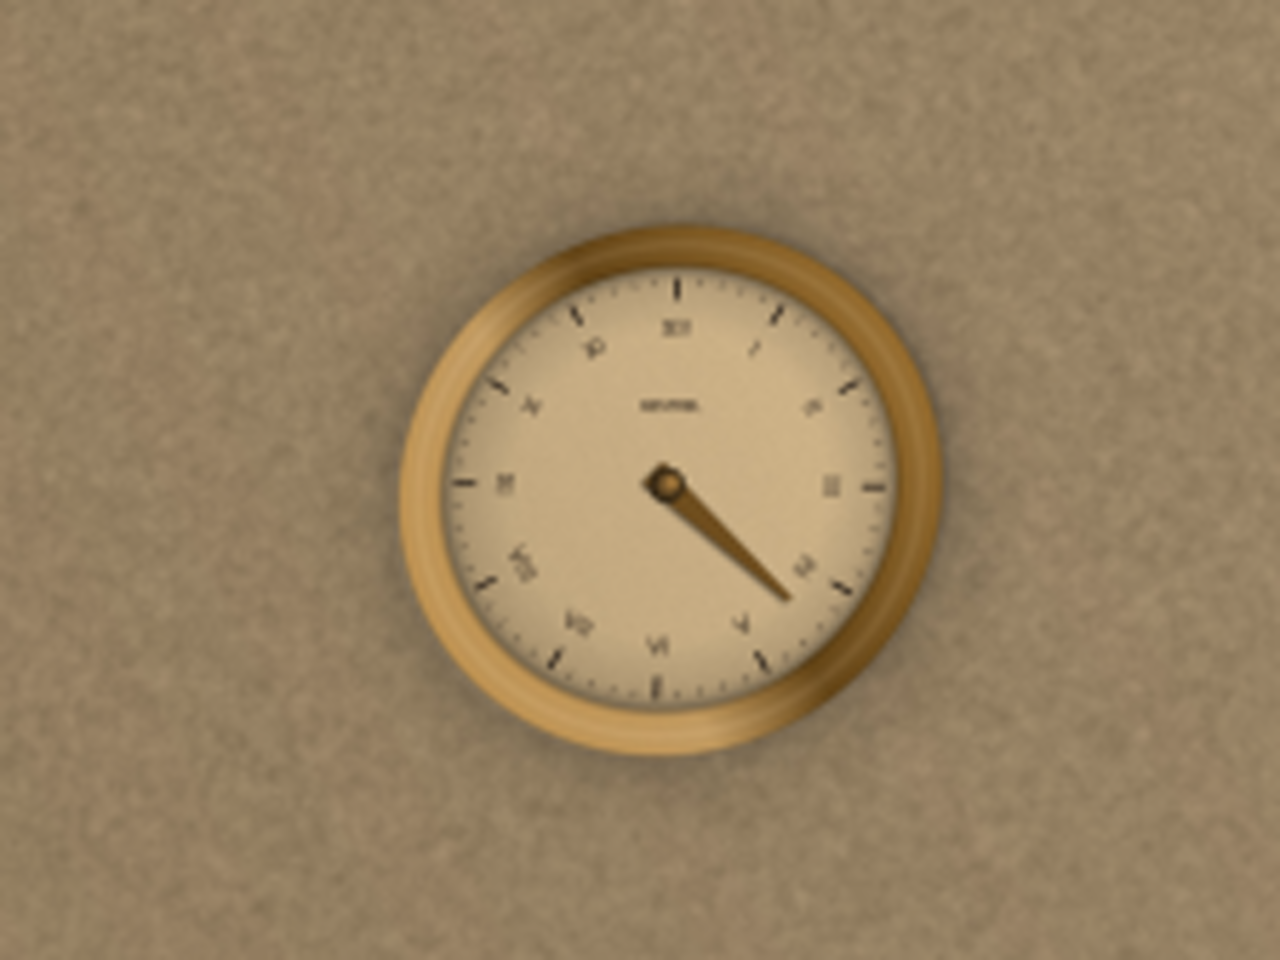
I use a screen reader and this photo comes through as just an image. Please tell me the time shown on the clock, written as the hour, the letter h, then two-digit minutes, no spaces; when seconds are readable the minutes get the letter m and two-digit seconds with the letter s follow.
4h22
